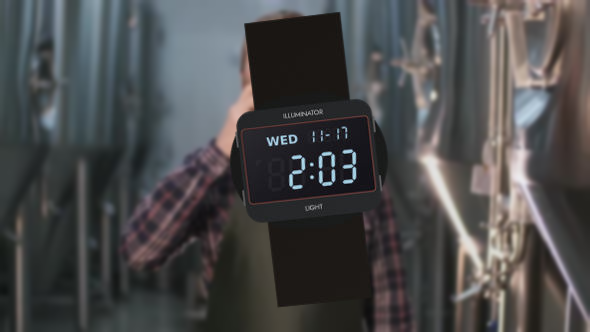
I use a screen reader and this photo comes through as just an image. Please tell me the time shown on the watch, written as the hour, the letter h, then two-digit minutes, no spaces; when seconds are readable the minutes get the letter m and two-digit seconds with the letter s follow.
2h03
